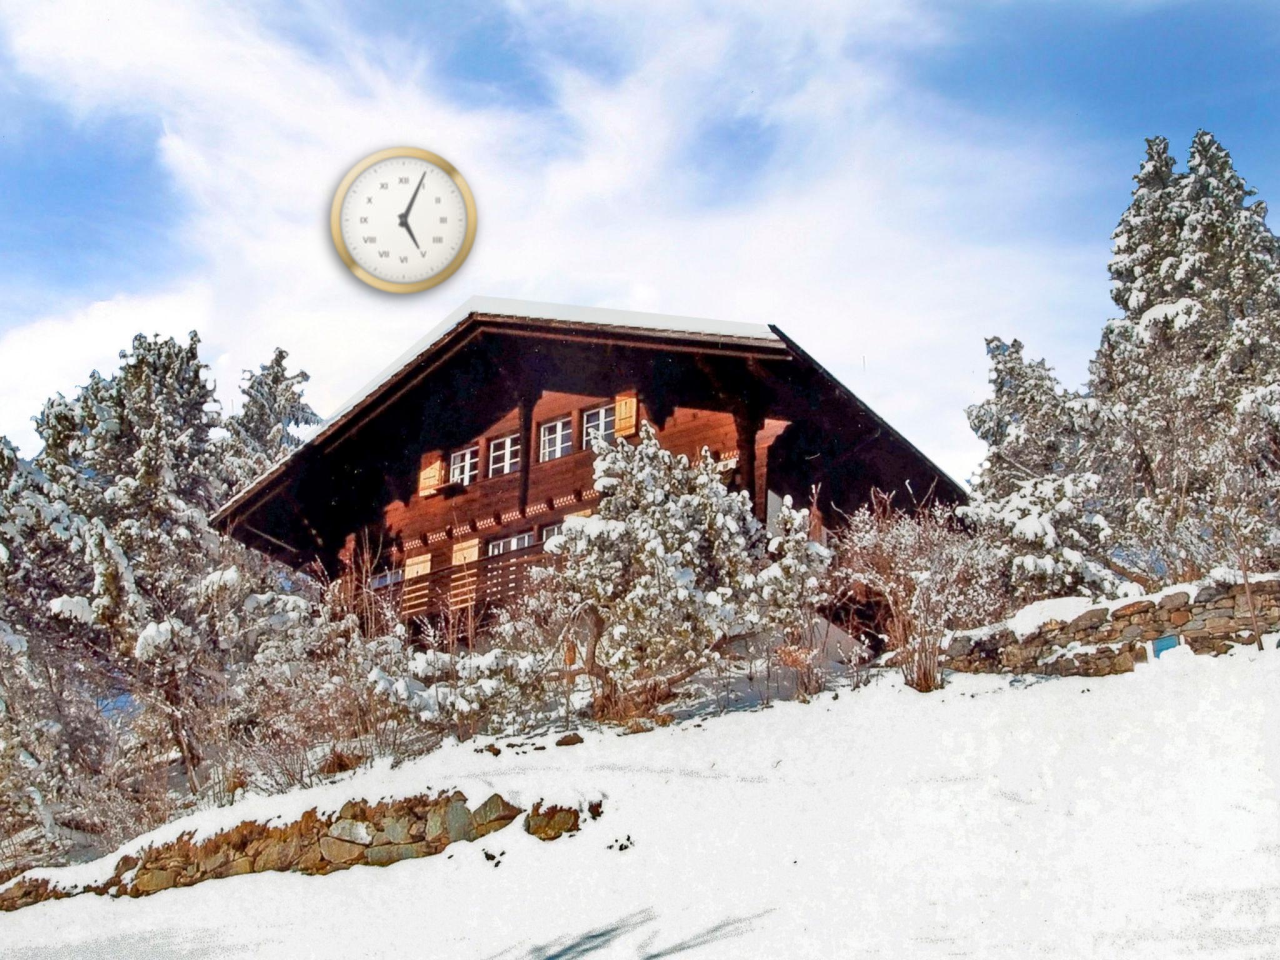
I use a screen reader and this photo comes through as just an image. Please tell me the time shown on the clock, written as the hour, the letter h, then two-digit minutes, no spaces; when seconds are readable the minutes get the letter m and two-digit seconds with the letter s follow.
5h04
